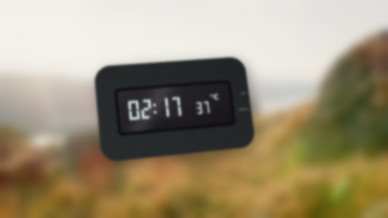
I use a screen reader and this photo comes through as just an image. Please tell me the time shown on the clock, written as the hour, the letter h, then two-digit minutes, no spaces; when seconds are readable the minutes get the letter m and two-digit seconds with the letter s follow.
2h17
